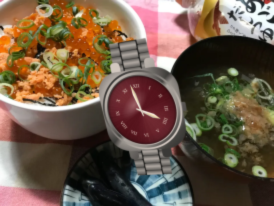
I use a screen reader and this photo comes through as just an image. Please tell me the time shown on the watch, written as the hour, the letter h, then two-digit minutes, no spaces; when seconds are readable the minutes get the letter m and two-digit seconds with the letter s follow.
3h58
